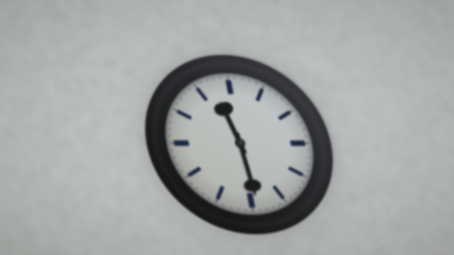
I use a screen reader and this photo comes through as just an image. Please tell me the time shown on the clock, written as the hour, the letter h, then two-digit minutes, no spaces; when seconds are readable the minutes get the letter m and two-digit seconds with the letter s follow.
11h29
